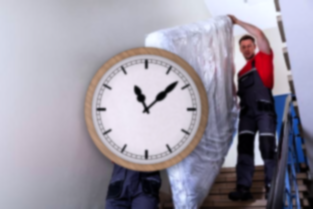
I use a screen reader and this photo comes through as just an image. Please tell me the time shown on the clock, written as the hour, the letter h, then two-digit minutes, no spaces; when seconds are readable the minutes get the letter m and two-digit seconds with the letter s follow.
11h08
